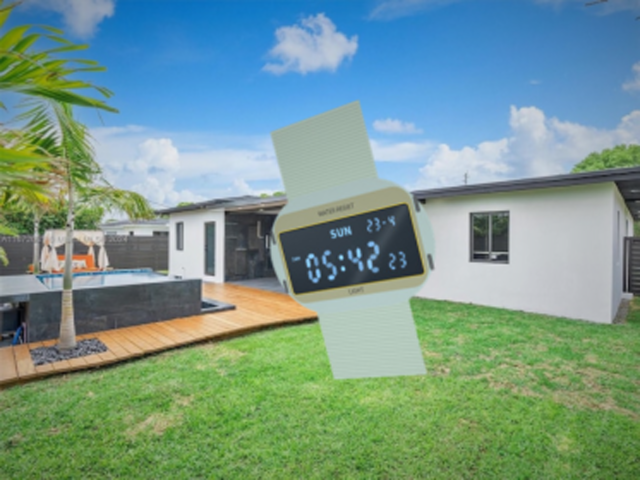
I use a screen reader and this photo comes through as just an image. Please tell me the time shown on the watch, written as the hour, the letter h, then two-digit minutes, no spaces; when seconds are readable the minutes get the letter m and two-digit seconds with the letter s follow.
5h42m23s
